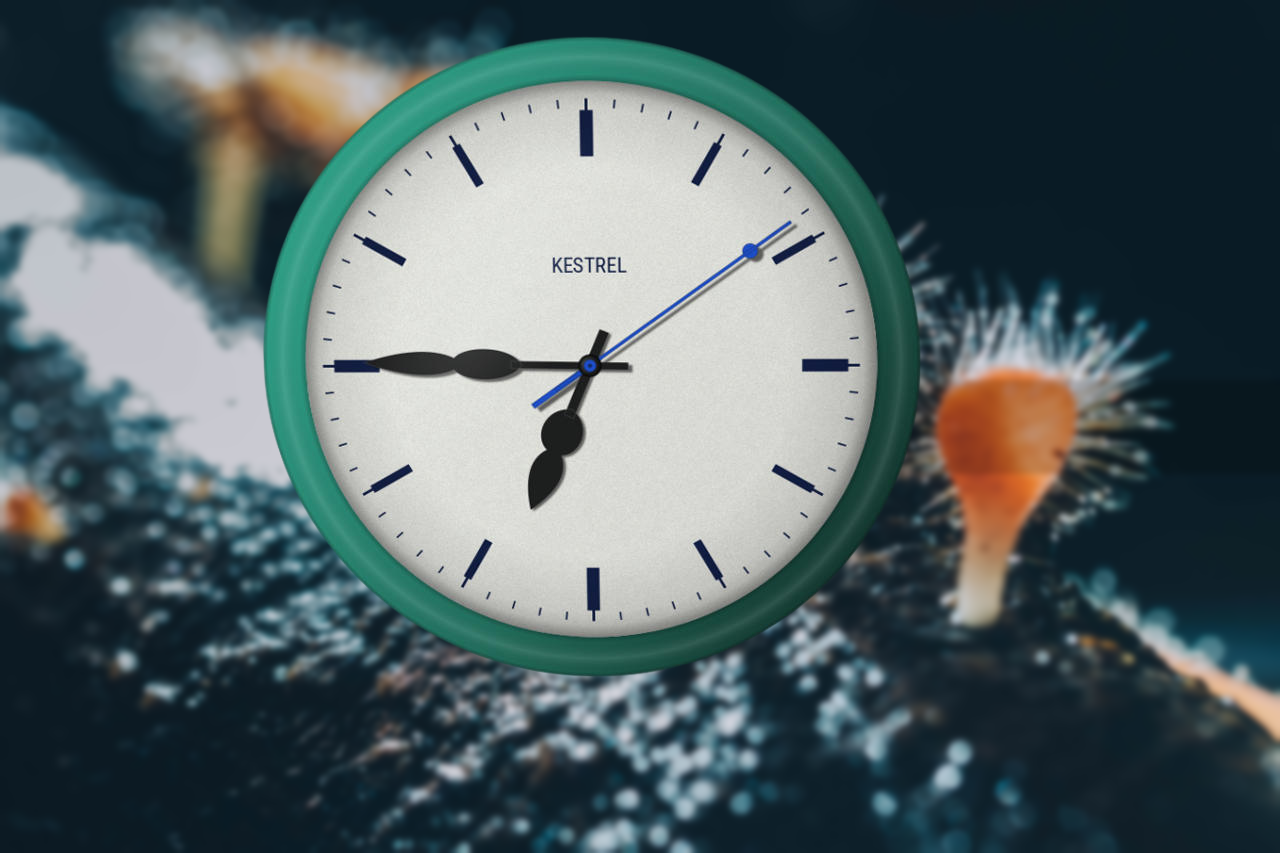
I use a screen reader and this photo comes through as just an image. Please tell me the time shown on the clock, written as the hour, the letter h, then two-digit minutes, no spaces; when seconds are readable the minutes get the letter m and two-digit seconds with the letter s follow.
6h45m09s
